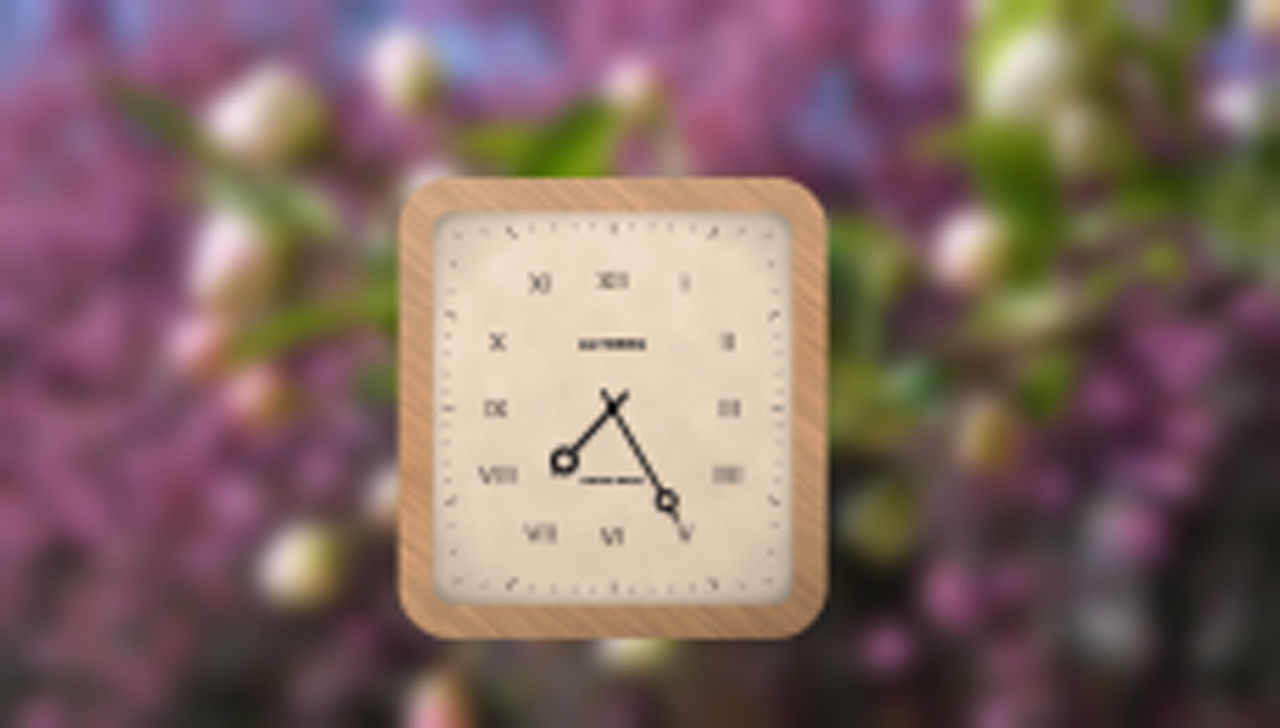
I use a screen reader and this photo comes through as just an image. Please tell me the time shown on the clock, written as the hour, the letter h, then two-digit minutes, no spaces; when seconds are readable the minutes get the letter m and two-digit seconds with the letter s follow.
7h25
